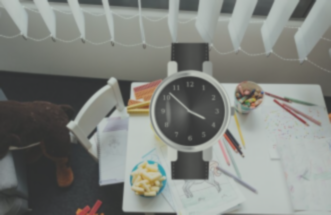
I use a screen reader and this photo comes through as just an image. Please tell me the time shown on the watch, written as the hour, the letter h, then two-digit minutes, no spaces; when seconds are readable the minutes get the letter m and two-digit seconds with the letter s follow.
3h52
